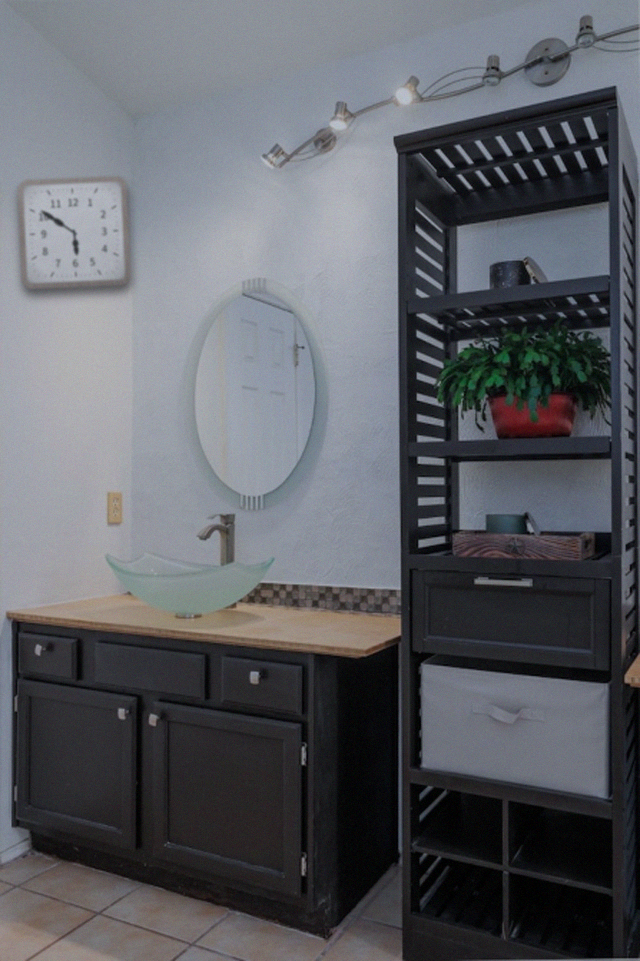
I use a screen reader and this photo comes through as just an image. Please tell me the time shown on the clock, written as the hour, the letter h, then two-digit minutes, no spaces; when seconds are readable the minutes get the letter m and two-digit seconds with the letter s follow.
5h51
